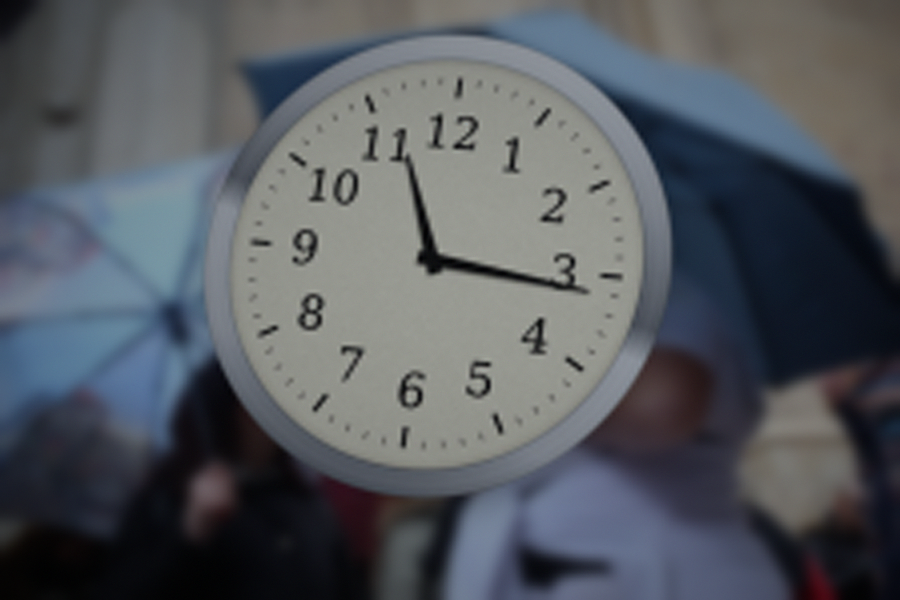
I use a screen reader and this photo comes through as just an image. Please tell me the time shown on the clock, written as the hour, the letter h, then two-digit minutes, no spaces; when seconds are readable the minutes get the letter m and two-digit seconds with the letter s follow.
11h16
